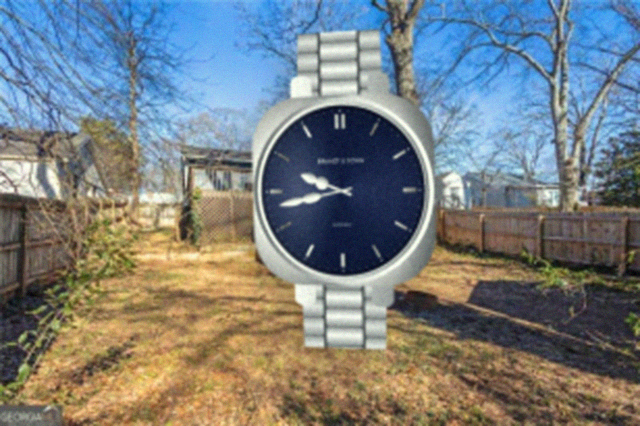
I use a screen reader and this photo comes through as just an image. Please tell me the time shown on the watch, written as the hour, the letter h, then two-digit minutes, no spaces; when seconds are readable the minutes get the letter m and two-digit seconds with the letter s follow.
9h43
